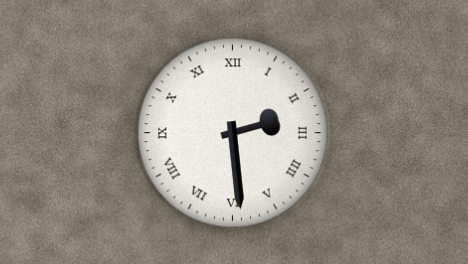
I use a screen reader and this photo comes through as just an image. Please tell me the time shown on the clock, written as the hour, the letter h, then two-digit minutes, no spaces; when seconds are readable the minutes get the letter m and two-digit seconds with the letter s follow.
2h29
